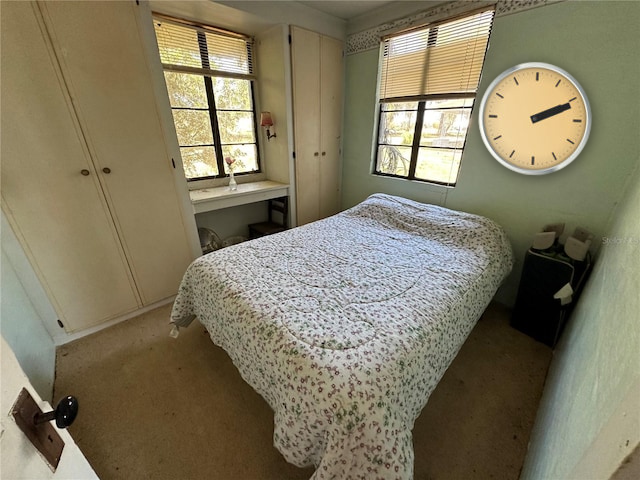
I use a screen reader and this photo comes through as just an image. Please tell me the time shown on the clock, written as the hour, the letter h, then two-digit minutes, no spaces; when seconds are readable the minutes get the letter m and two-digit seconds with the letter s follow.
2h11
